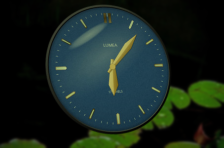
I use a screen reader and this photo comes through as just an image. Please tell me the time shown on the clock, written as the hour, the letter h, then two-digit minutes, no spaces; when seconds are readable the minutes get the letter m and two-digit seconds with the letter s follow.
6h07
